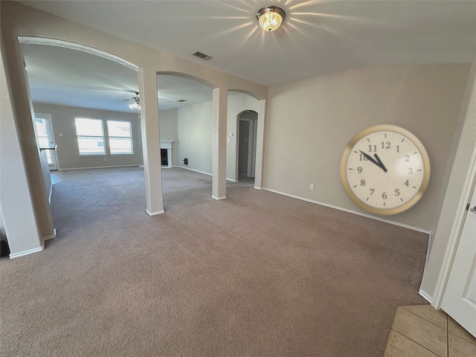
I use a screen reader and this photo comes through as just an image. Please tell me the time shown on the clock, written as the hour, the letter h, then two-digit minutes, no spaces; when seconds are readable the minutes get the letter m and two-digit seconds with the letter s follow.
10h51
